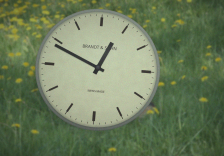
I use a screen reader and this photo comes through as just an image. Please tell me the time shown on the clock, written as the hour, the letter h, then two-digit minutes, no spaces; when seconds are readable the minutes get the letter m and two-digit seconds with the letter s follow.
12h49
